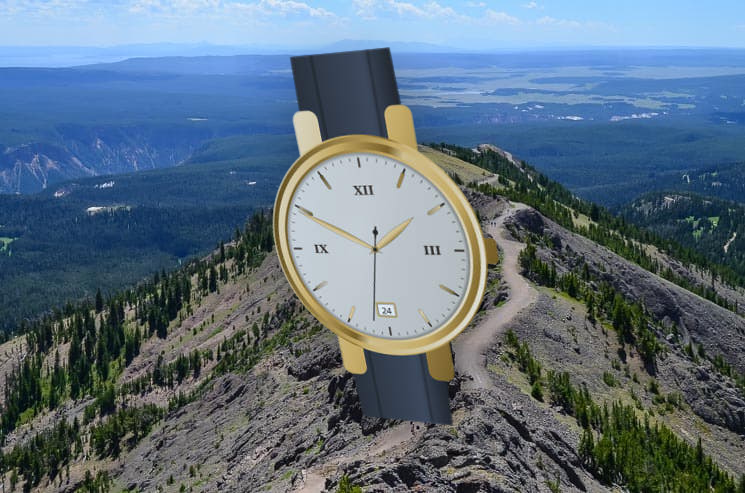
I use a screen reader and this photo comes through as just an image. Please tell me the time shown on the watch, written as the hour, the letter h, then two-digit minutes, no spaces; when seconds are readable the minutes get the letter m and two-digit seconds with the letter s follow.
1h49m32s
